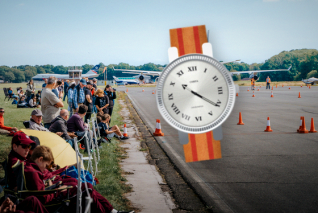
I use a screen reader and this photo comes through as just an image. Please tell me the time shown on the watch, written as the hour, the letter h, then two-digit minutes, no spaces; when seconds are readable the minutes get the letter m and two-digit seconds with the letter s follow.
10h21
